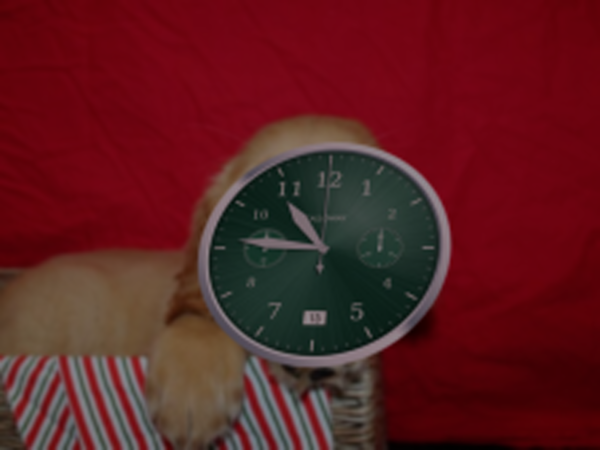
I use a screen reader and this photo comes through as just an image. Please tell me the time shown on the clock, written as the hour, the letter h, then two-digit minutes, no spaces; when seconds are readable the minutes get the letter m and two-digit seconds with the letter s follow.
10h46
